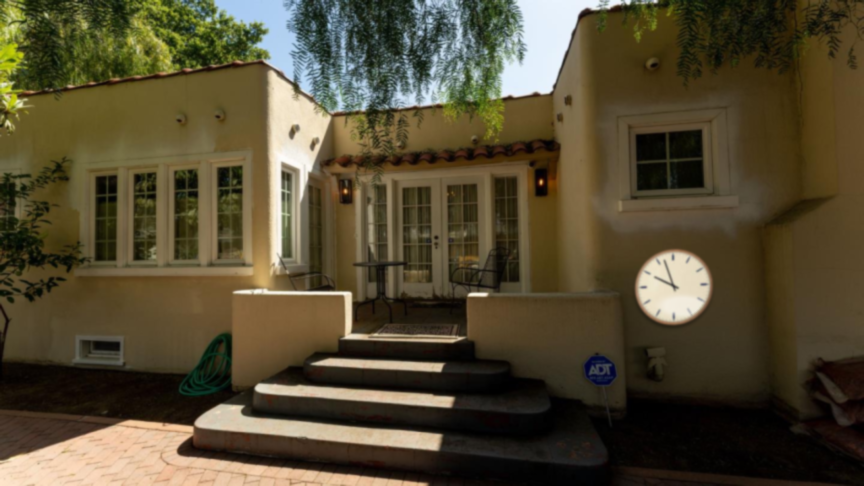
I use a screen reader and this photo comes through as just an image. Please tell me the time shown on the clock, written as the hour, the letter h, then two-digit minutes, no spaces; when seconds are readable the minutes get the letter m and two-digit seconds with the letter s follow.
9h57
